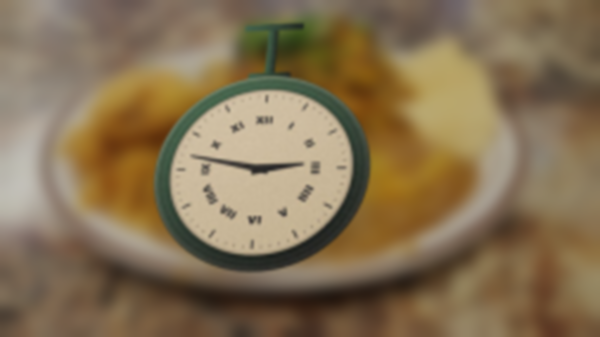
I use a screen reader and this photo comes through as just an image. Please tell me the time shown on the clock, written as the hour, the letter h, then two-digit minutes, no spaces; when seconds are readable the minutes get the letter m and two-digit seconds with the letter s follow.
2h47
